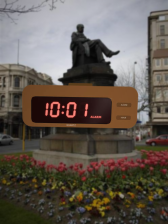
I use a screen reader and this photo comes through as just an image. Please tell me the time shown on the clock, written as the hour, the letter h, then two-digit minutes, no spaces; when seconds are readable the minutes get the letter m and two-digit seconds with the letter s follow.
10h01
